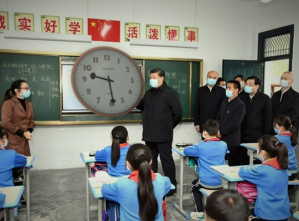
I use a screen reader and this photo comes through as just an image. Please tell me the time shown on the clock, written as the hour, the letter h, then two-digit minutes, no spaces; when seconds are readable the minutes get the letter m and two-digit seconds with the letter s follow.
9h29
